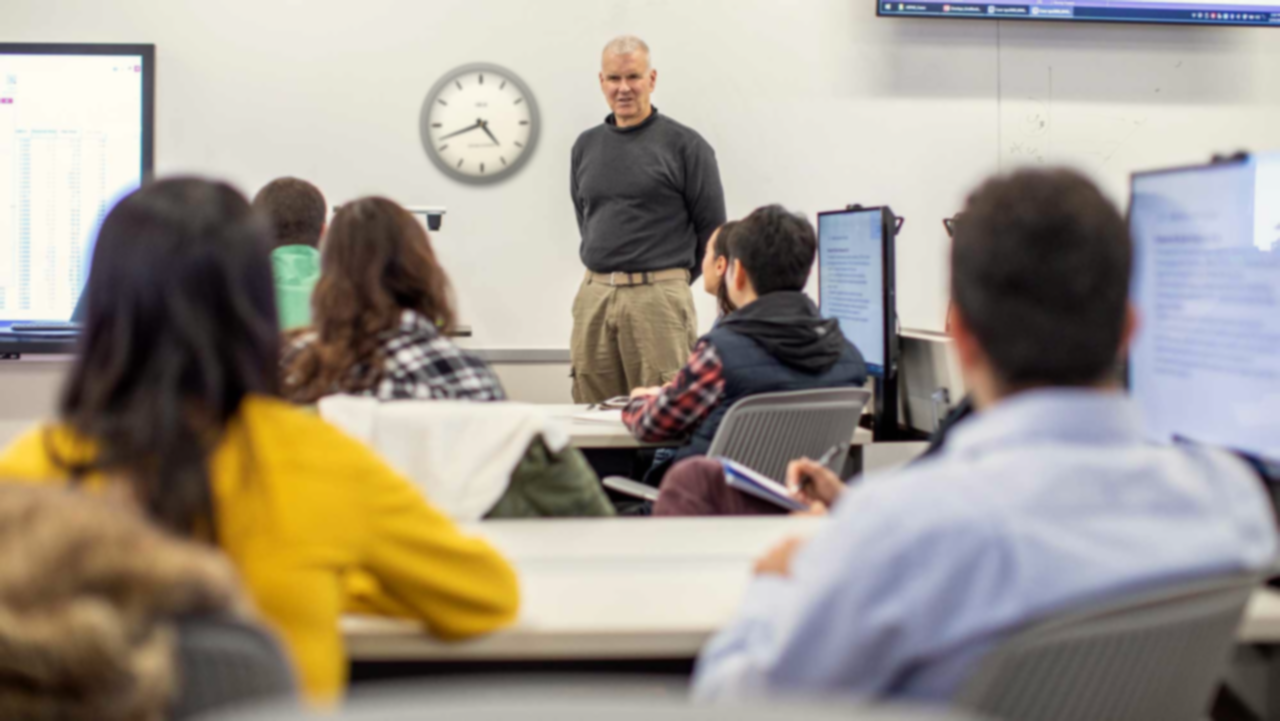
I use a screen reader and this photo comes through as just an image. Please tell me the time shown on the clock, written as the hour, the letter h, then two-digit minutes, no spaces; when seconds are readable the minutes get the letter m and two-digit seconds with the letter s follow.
4h42
